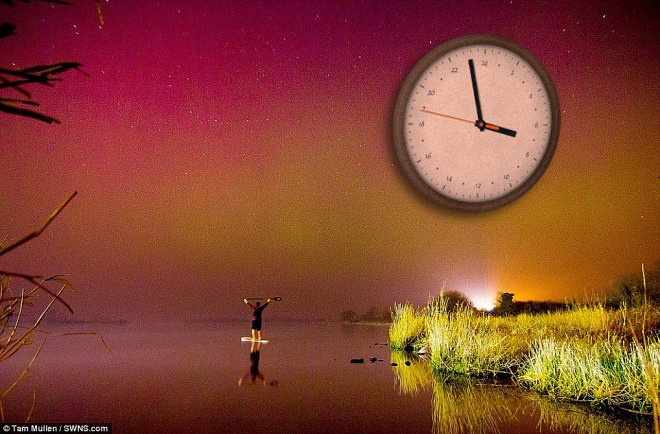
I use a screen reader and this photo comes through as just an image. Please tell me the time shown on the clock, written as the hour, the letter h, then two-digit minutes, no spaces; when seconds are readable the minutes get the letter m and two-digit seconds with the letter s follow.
6h57m47s
